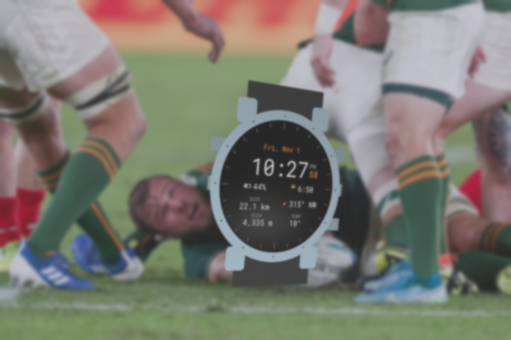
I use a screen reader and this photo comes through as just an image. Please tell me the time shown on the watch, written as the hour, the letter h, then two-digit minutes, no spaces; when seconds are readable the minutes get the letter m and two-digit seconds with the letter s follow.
10h27
